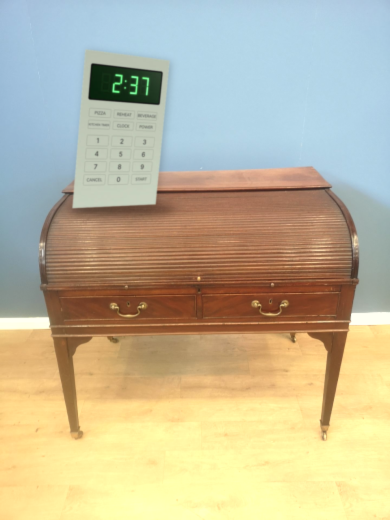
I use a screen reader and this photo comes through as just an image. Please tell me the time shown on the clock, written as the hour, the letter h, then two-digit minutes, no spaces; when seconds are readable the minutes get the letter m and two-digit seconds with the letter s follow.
2h37
